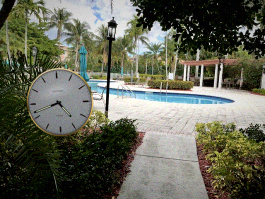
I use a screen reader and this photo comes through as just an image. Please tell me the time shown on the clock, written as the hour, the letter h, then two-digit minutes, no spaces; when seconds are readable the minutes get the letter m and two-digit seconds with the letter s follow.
4h42
